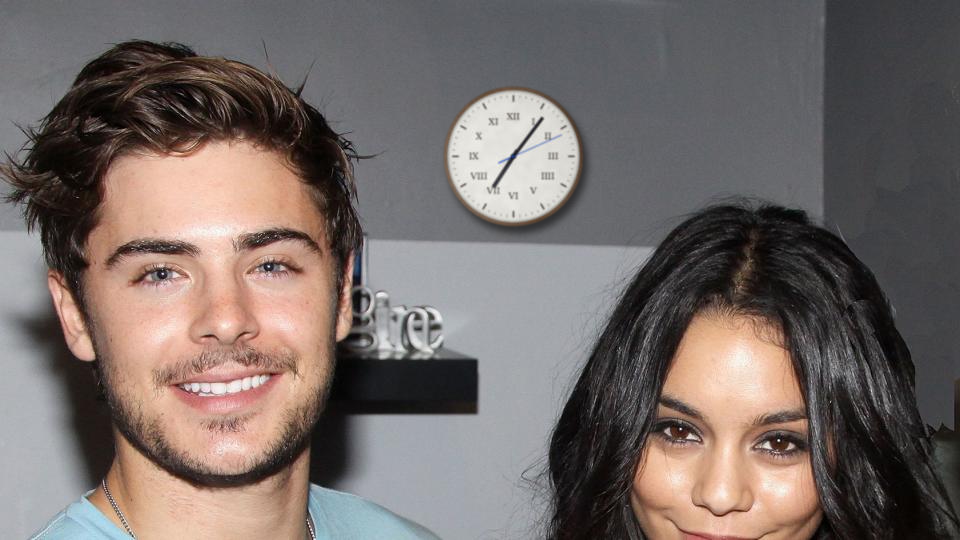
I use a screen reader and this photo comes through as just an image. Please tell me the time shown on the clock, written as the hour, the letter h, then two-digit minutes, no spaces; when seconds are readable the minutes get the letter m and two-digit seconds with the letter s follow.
7h06m11s
